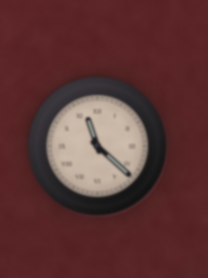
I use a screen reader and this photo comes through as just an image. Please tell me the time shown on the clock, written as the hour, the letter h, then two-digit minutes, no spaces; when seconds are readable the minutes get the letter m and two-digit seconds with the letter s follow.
11h22
